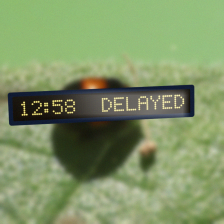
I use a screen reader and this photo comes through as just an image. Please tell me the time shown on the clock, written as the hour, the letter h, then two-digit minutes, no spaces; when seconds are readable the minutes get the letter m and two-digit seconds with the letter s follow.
12h58
